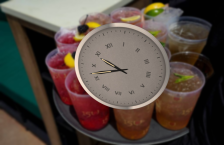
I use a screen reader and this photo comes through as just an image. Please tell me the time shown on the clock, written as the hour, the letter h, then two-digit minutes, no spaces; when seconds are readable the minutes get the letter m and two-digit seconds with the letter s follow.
10h47
